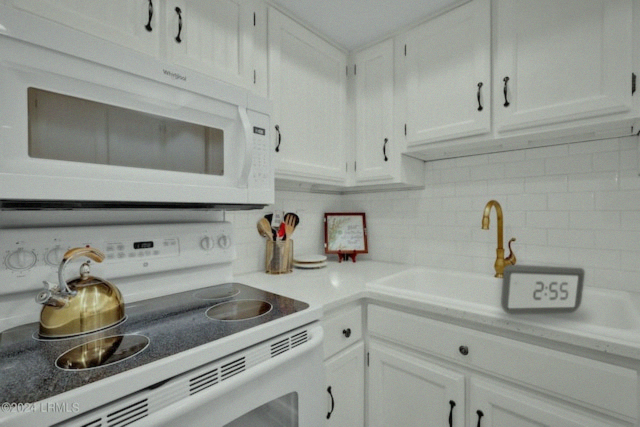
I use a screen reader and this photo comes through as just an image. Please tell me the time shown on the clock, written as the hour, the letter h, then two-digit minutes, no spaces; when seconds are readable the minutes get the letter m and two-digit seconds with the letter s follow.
2h55
